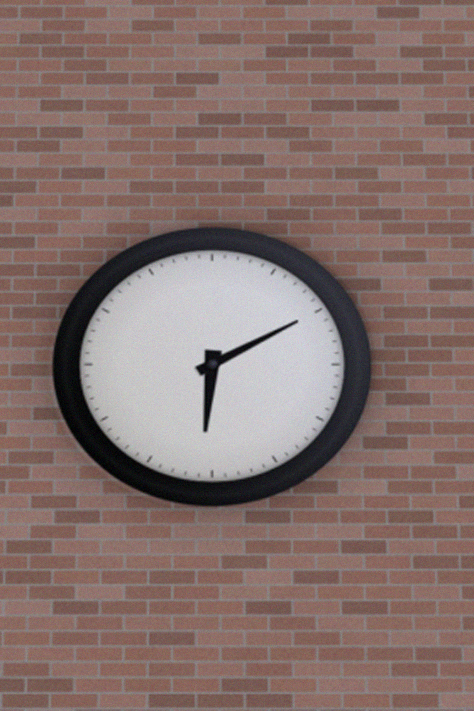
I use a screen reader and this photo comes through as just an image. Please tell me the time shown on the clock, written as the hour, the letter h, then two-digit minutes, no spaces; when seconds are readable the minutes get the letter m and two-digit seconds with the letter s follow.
6h10
